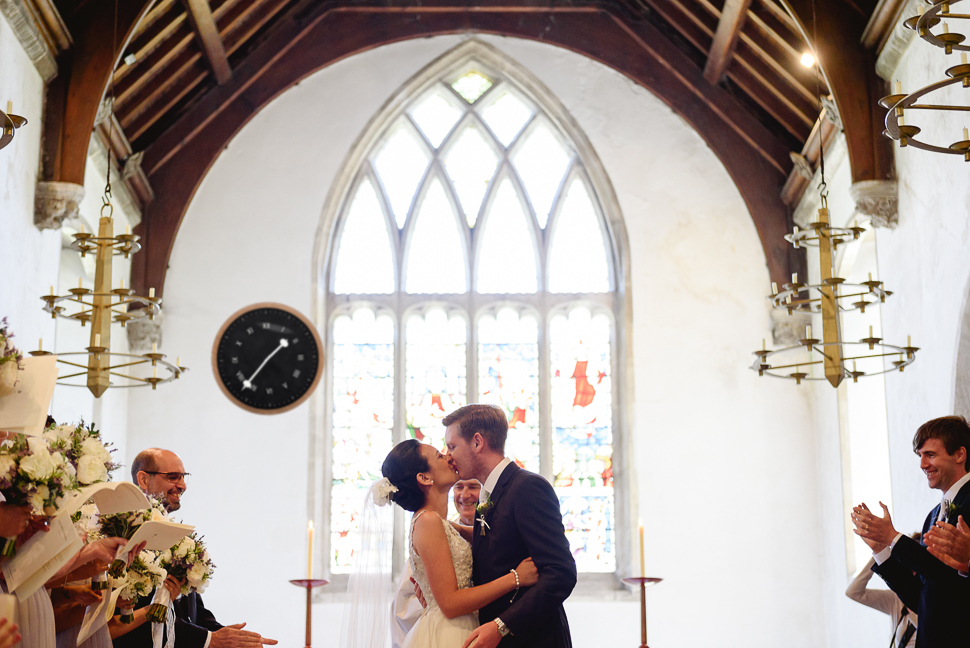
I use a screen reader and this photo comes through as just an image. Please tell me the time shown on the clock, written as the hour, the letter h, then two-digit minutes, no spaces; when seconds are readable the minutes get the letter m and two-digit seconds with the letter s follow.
1h37
